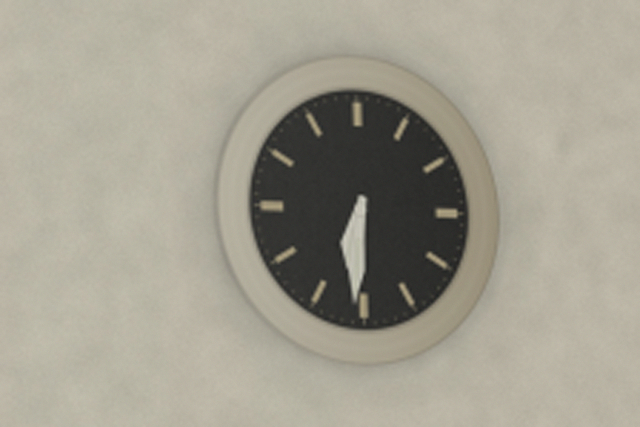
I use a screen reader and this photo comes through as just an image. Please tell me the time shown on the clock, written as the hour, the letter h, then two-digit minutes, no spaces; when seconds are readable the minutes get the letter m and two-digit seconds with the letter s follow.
6h31
